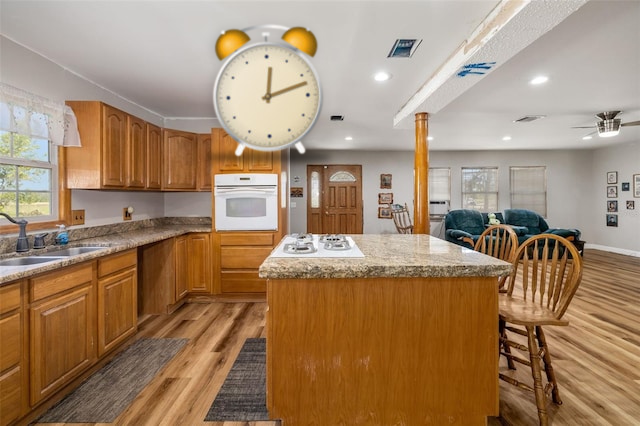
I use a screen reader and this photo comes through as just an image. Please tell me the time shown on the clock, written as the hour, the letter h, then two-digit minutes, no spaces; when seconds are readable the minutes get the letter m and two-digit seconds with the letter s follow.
12h12
